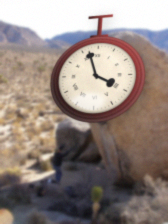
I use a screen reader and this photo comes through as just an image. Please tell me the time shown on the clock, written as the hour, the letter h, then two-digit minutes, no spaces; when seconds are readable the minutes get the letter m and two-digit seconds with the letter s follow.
3h57
